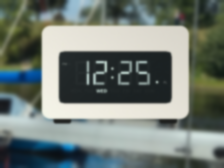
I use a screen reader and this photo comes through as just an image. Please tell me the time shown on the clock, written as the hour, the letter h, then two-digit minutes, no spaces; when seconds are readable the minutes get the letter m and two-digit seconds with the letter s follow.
12h25
